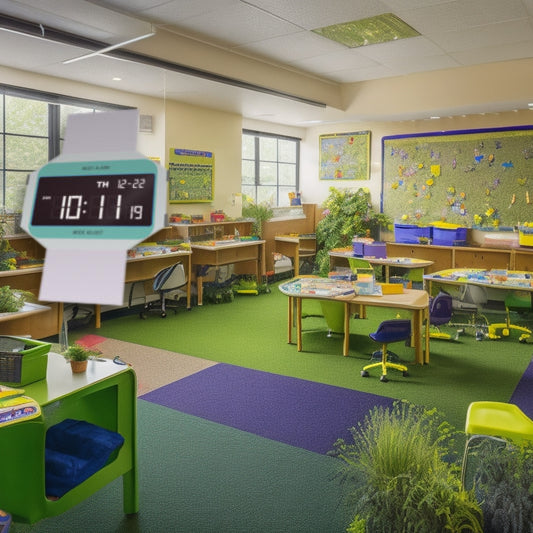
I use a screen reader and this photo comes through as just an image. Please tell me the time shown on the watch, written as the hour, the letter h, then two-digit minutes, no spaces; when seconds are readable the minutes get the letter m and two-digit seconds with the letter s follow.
10h11m19s
